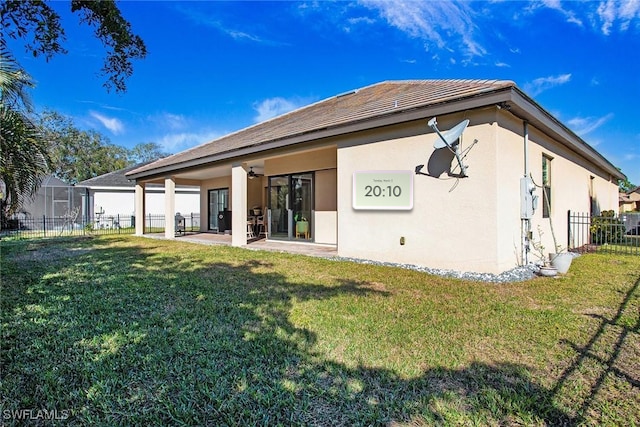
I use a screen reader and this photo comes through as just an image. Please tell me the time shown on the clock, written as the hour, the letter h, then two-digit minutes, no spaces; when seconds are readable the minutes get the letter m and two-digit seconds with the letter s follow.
20h10
